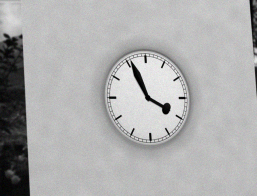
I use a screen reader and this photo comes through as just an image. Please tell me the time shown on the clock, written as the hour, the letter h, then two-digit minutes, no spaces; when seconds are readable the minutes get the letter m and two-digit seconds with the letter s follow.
3h56
